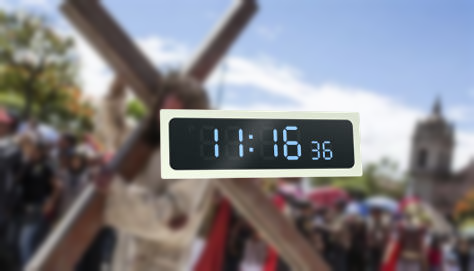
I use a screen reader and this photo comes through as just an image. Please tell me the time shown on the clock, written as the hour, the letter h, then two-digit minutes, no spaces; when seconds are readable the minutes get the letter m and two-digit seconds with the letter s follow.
11h16m36s
